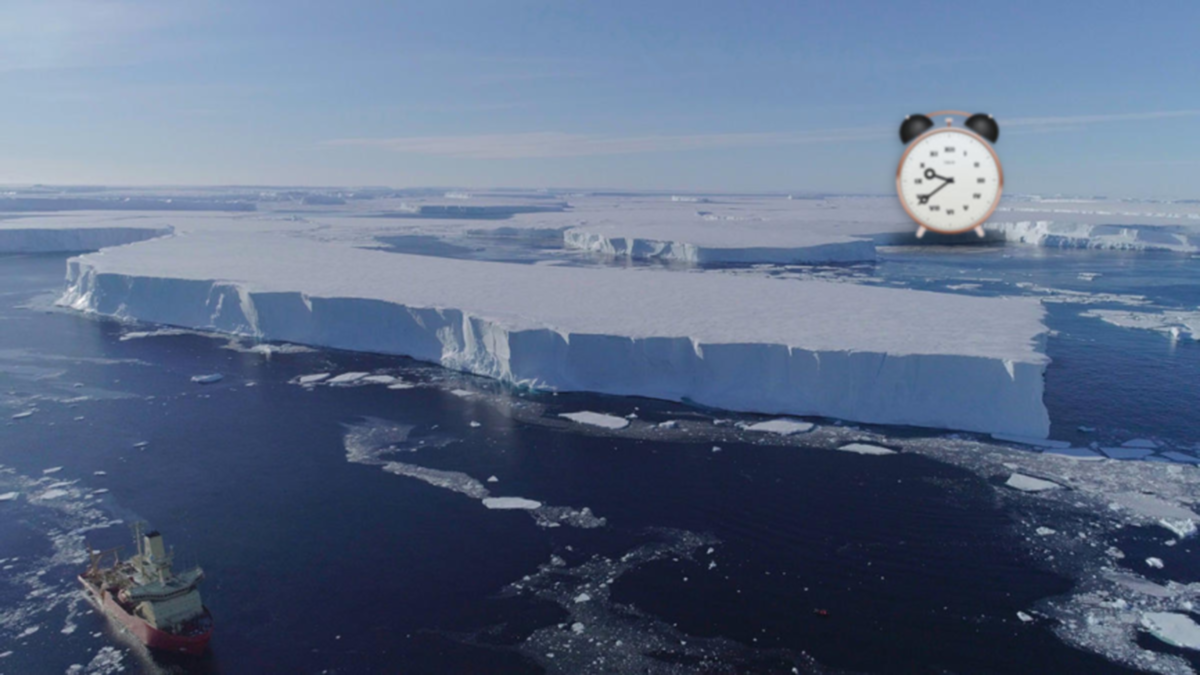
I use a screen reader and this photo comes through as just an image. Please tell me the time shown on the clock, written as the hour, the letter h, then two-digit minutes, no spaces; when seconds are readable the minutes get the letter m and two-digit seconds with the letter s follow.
9h39
